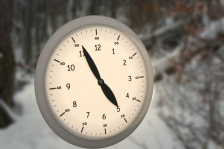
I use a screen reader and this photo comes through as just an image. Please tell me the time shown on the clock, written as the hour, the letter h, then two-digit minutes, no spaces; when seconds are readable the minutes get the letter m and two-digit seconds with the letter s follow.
4h56
